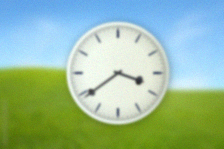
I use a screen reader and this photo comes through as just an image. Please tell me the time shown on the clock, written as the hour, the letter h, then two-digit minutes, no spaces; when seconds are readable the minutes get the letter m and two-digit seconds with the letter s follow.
3h39
